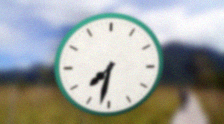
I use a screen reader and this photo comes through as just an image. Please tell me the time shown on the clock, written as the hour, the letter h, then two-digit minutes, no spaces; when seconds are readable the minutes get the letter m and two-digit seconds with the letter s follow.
7h32
